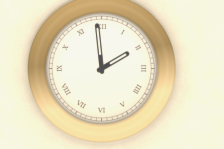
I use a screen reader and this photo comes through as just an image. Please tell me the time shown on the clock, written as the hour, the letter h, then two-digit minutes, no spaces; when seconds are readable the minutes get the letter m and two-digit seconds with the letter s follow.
1h59
